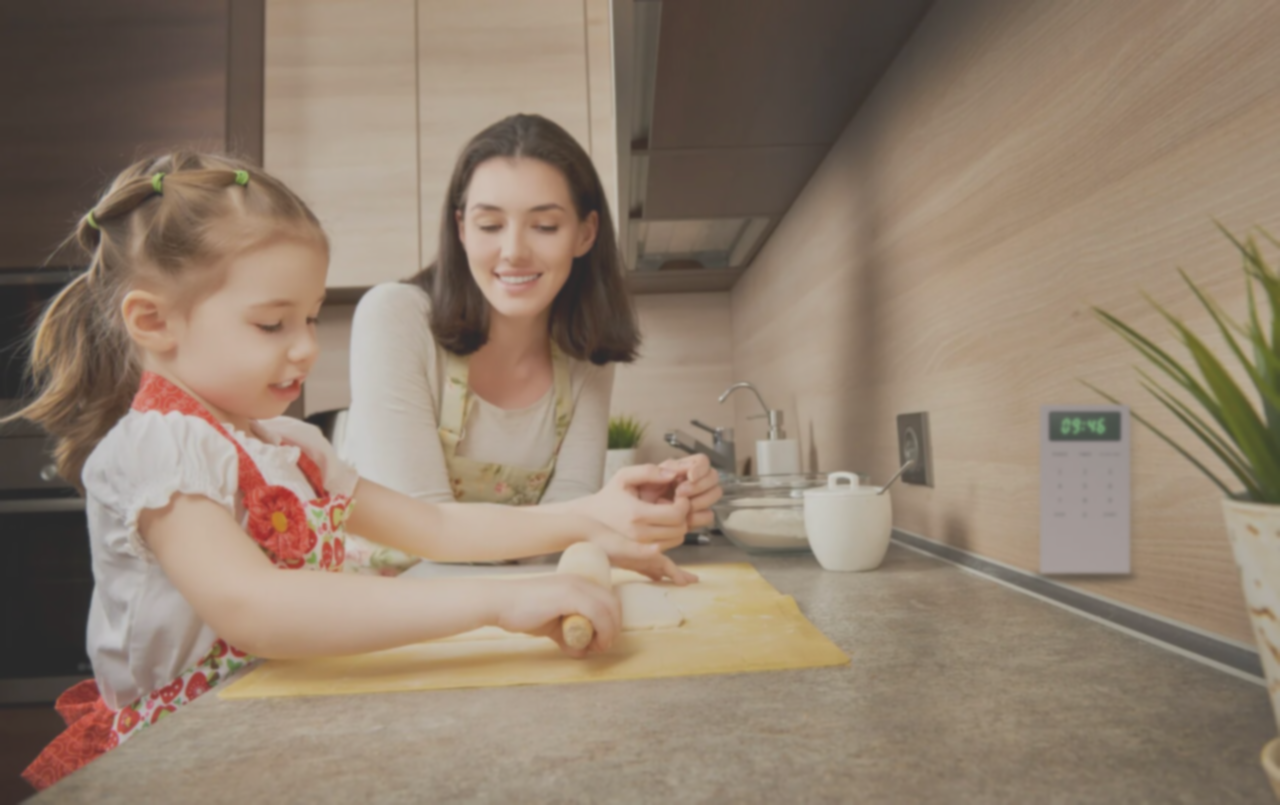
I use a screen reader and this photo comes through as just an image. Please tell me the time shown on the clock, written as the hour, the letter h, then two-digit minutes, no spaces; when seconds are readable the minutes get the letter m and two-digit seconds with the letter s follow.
9h46
